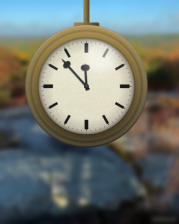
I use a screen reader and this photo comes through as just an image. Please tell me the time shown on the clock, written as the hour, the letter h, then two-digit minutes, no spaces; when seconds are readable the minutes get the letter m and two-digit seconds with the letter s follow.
11h53
